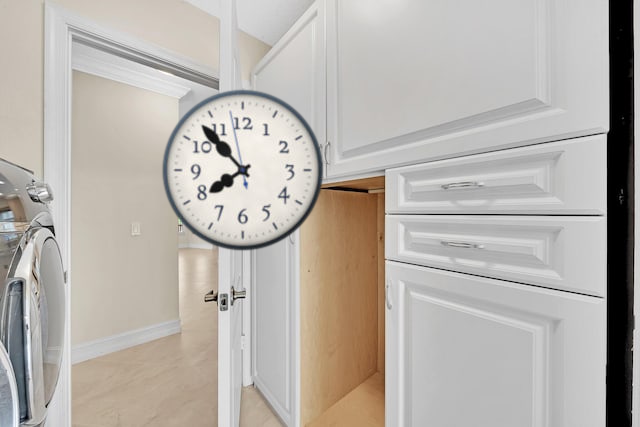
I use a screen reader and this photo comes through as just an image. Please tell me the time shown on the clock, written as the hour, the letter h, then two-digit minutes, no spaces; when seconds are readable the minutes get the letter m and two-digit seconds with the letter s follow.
7h52m58s
